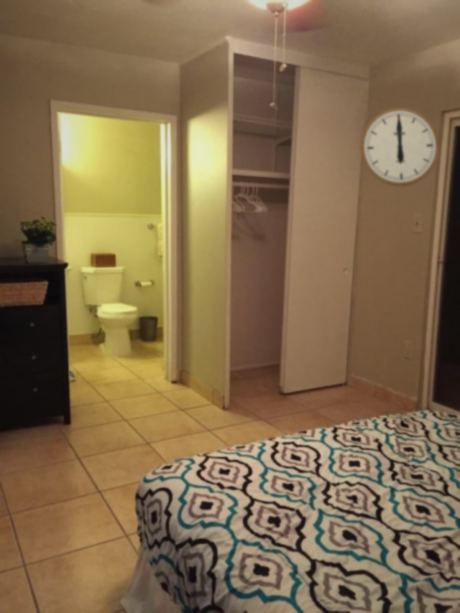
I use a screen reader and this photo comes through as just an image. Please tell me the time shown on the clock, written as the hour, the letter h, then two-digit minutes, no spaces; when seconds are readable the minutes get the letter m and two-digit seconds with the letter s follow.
6h00
